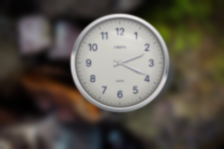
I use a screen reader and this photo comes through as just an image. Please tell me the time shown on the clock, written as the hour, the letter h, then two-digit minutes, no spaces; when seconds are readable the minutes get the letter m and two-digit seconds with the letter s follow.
2h19
